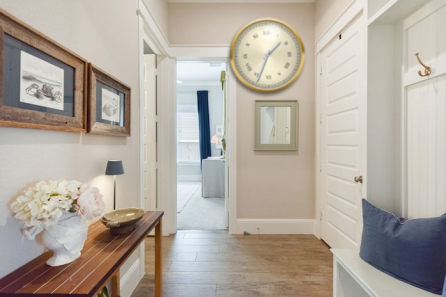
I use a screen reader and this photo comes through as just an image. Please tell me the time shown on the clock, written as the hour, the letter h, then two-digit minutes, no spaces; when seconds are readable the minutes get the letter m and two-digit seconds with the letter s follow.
1h34
